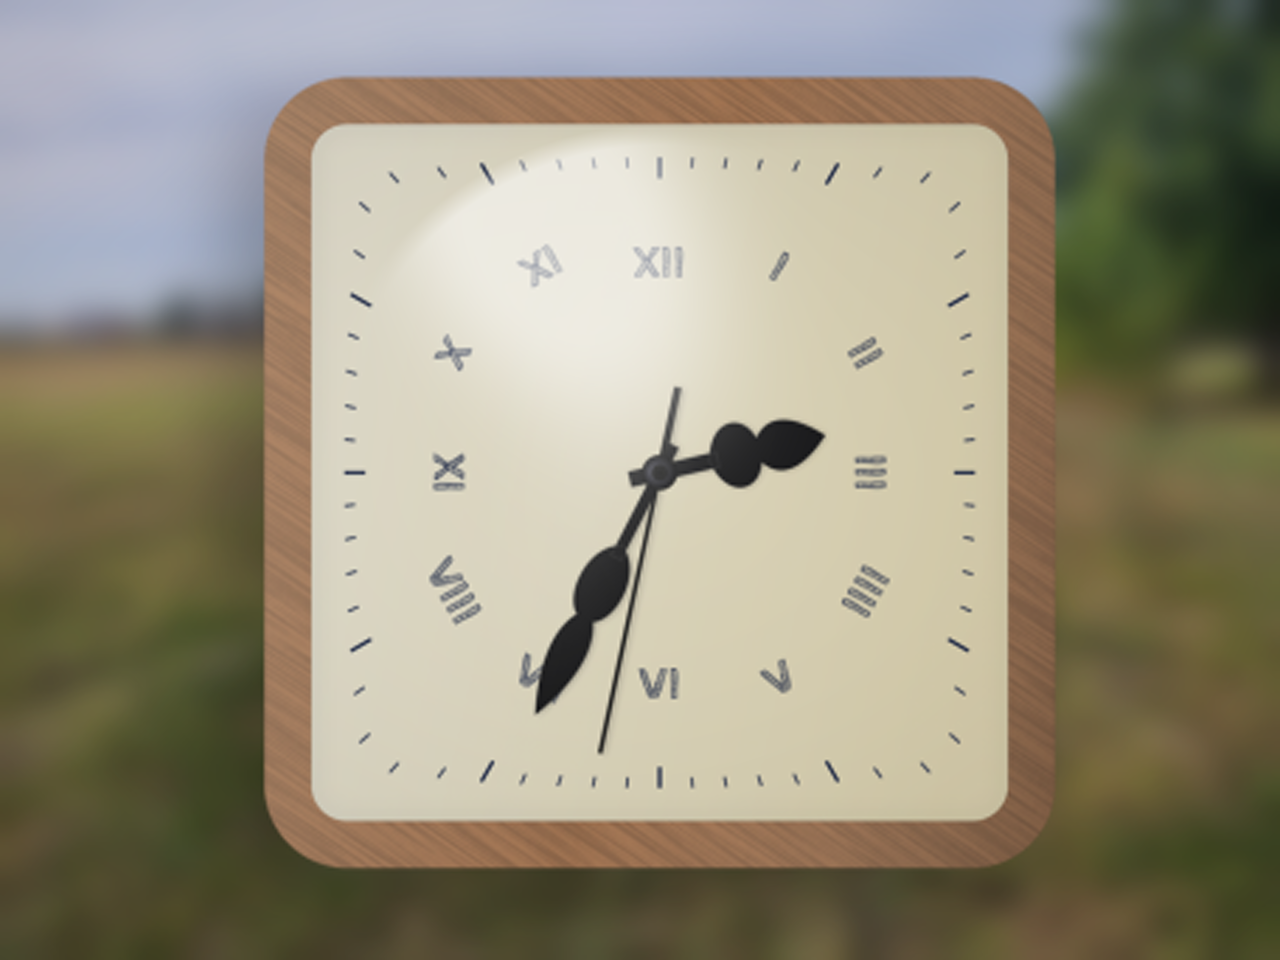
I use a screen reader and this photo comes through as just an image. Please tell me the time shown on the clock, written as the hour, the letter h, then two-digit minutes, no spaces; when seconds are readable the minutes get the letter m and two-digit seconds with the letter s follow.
2h34m32s
